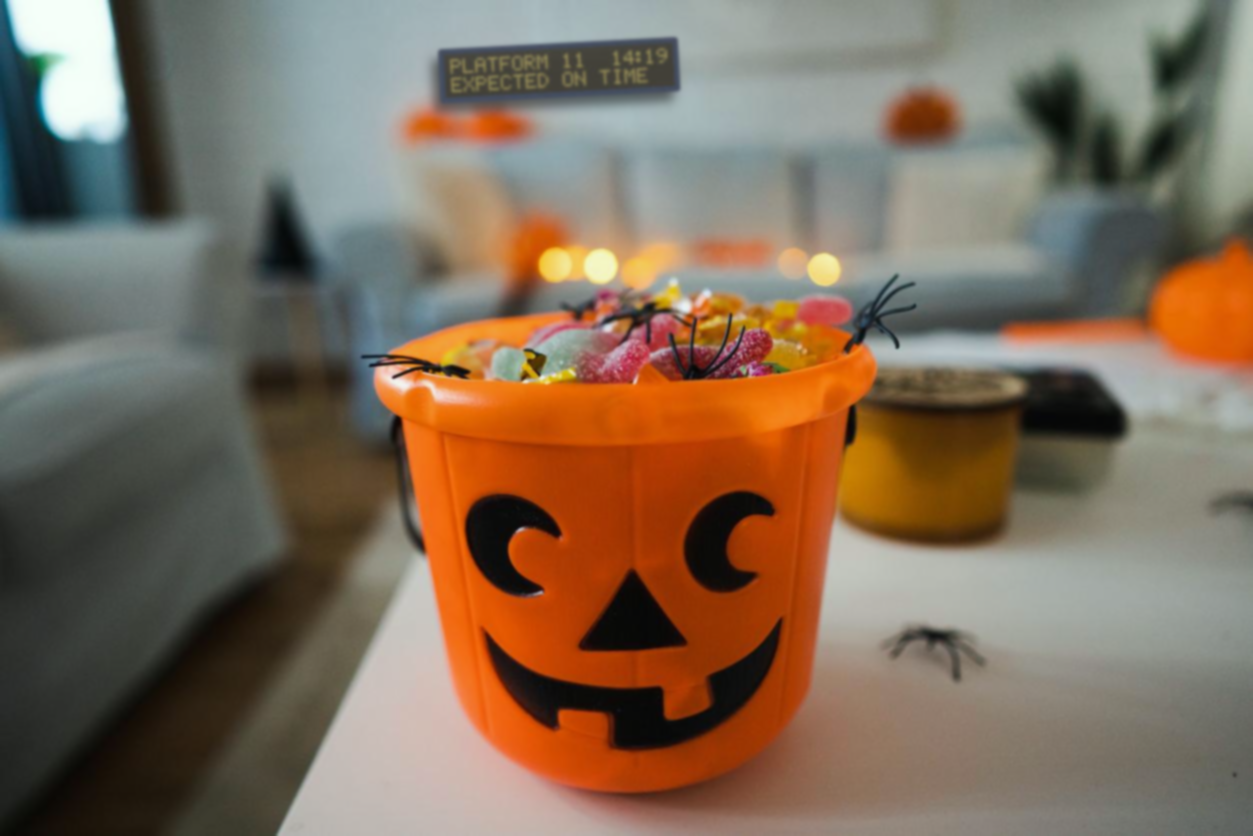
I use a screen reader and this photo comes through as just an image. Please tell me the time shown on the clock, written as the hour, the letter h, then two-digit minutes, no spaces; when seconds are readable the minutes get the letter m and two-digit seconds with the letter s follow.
14h19
